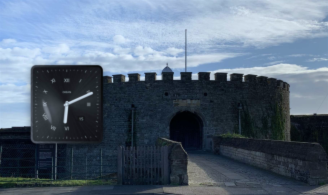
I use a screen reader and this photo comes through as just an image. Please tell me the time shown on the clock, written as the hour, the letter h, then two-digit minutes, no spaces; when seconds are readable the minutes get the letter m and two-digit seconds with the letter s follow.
6h11
